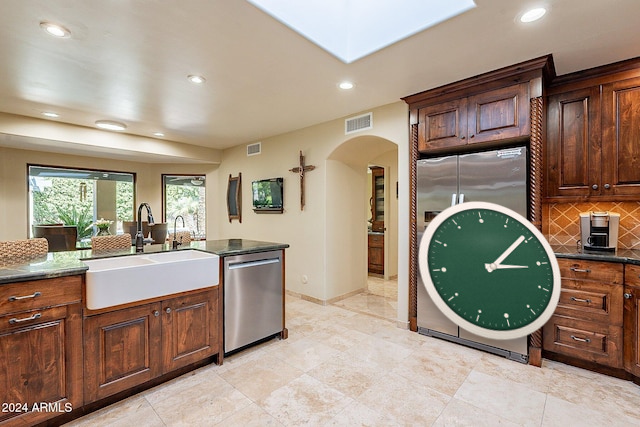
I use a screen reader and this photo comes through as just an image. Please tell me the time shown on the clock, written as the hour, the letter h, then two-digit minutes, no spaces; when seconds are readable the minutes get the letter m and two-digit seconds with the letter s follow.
3h09
